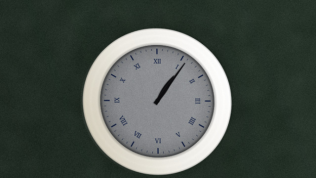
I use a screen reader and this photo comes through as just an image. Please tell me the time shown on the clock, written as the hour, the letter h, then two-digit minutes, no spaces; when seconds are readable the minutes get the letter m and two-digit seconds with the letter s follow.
1h06
